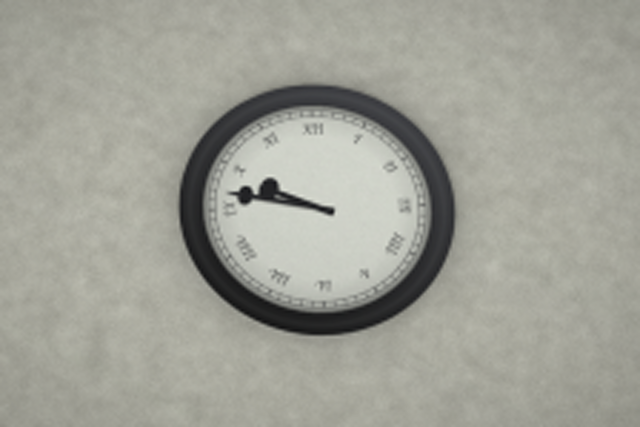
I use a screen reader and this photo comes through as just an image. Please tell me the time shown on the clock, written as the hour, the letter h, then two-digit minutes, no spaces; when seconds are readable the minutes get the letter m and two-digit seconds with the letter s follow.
9h47
